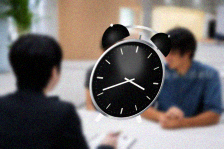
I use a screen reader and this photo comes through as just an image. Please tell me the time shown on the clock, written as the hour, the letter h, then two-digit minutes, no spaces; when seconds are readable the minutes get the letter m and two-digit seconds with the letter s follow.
3h41
